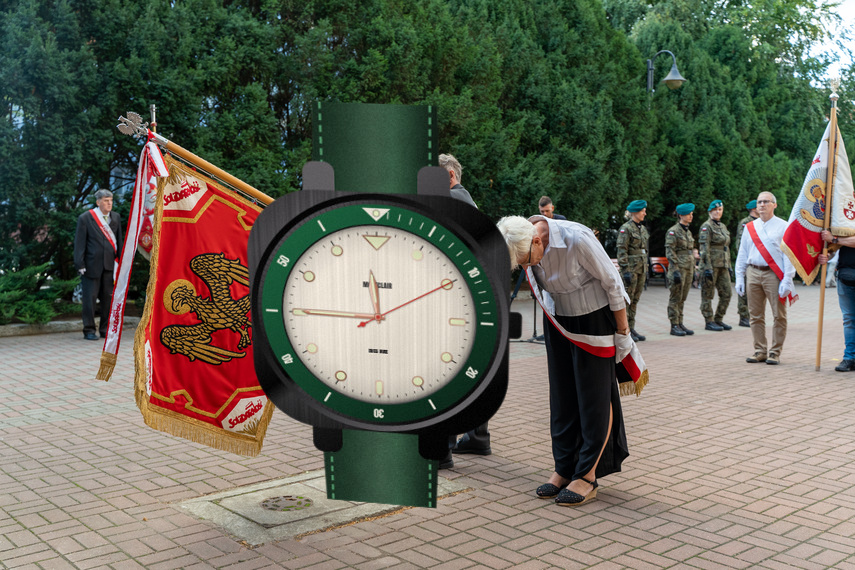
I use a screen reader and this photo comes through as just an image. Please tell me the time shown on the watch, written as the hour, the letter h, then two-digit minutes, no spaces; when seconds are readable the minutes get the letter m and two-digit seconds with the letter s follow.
11h45m10s
